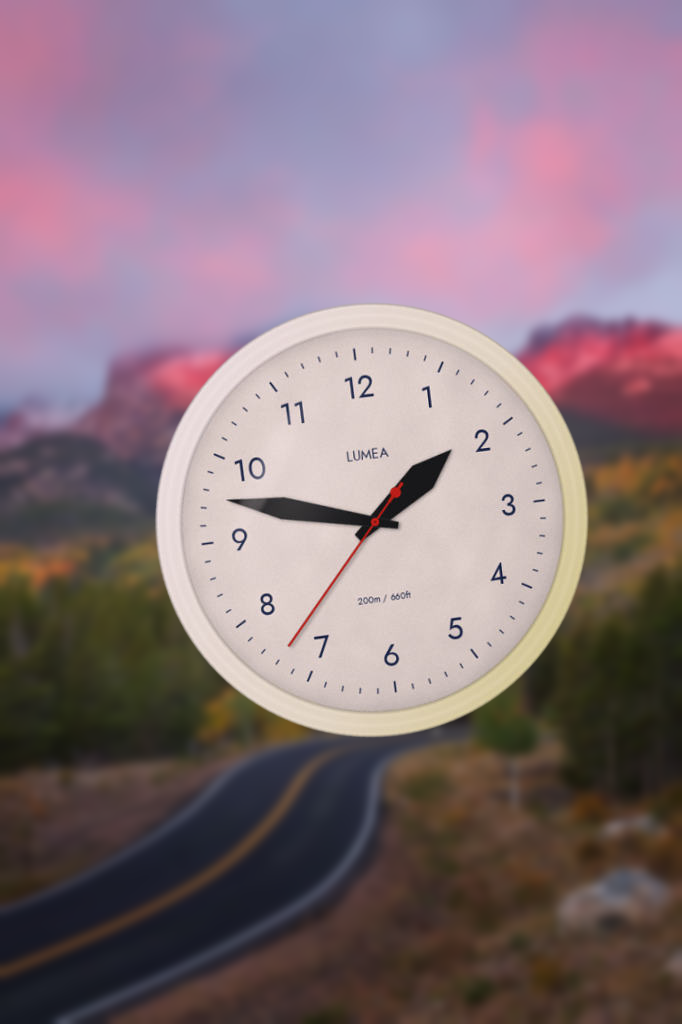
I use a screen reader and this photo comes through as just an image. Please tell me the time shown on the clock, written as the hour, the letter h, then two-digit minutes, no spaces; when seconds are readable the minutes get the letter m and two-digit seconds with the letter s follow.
1h47m37s
